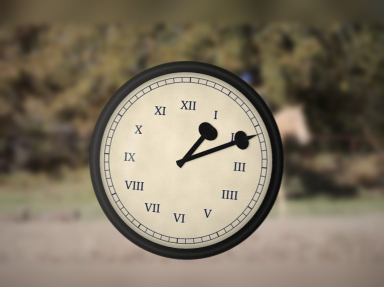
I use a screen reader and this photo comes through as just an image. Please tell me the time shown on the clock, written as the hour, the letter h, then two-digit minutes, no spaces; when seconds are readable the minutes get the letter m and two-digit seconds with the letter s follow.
1h11
